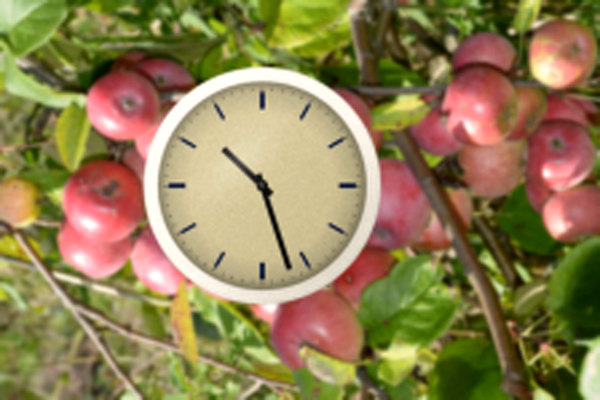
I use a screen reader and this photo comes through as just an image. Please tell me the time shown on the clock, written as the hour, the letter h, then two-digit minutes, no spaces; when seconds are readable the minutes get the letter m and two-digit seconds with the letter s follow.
10h27
